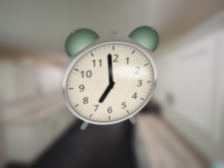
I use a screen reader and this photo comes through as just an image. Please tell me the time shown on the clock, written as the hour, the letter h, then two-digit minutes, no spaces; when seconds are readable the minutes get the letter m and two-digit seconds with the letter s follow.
6h59
